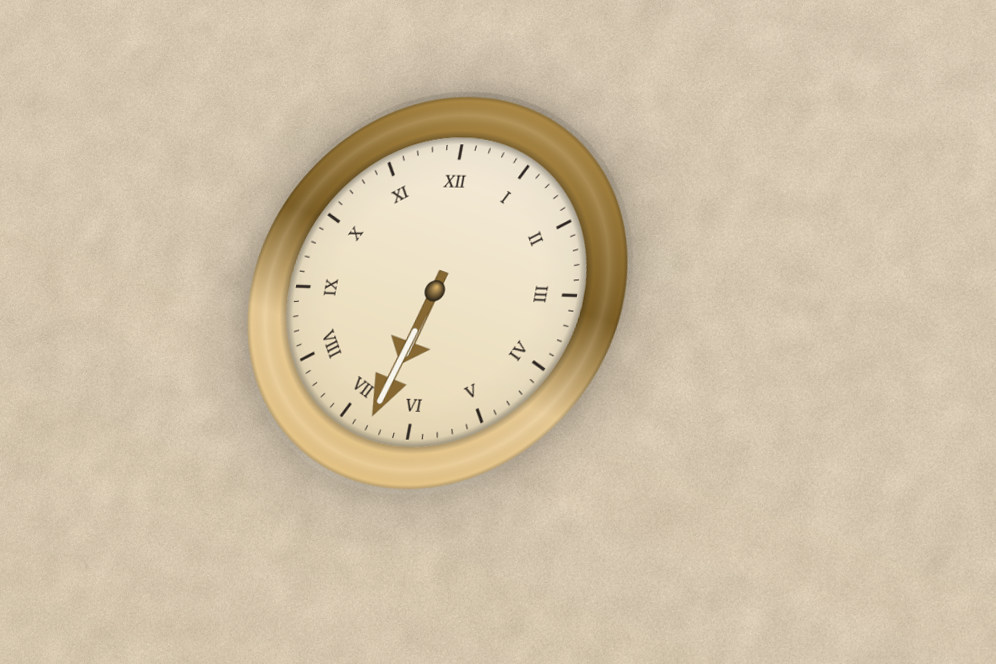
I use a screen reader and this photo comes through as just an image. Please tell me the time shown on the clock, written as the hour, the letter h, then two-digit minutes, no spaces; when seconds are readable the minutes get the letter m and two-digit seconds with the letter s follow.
6h33
